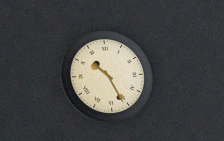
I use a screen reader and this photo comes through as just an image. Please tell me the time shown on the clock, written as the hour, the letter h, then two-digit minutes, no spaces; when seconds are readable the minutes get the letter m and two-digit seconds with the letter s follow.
10h26
